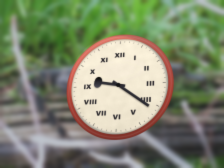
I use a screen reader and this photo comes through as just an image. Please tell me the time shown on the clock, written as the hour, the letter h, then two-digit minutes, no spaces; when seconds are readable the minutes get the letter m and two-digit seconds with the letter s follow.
9h21
